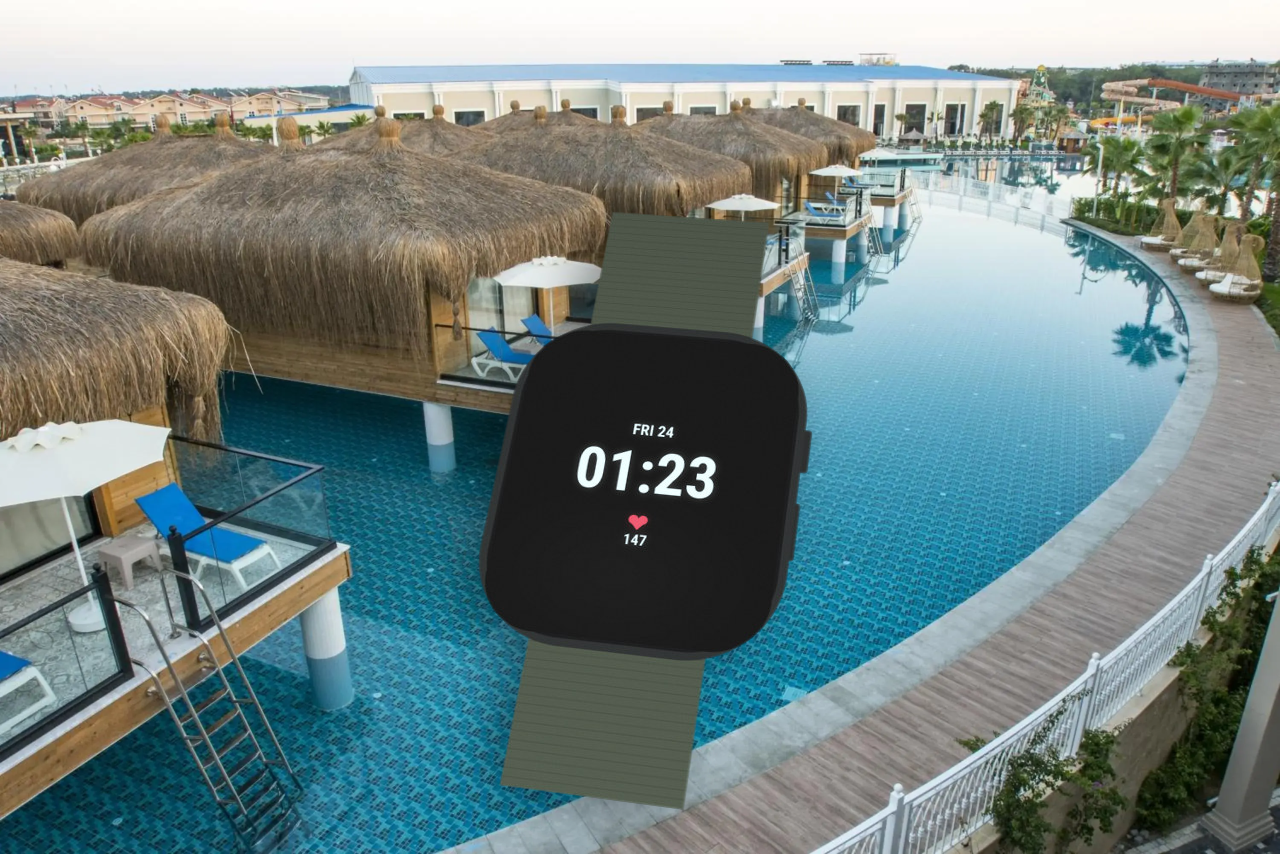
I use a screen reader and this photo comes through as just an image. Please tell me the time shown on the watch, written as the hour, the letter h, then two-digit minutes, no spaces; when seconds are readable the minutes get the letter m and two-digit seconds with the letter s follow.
1h23
